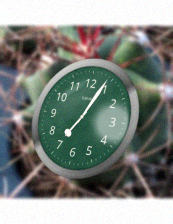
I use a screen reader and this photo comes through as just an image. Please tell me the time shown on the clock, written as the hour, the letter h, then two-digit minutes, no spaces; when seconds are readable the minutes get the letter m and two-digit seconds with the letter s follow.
7h04
